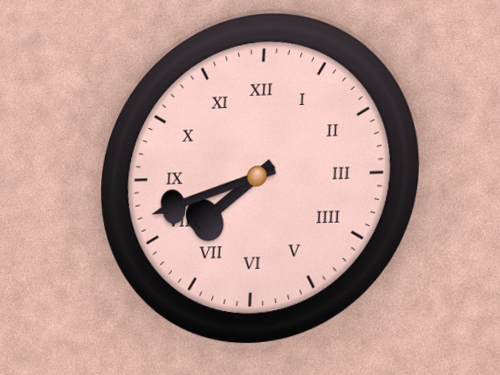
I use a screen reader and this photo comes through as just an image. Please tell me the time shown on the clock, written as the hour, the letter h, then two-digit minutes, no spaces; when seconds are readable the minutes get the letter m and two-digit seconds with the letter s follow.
7h42
